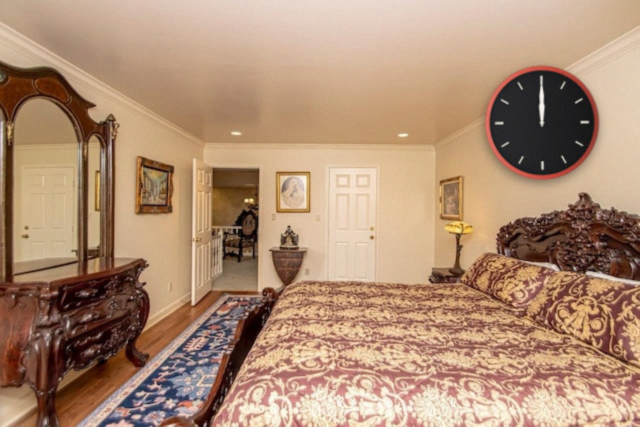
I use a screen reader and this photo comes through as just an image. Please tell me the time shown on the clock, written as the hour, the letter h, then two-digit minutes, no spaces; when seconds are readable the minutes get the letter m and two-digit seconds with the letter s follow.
12h00
